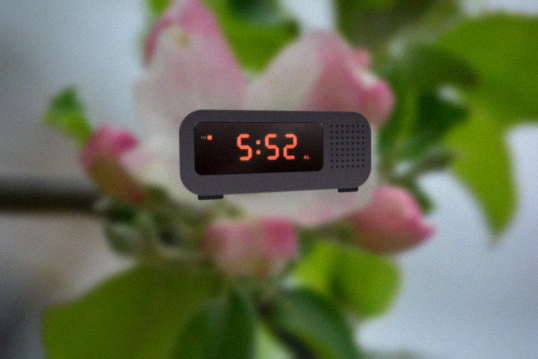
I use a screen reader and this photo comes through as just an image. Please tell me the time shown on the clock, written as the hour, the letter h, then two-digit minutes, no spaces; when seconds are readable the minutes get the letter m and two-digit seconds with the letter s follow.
5h52
